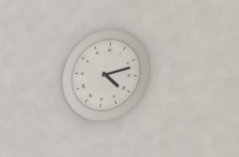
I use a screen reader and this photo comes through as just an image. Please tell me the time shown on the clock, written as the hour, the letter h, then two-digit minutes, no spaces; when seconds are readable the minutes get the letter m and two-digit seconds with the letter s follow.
4h12
